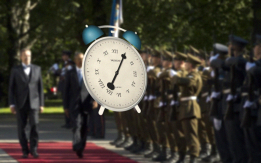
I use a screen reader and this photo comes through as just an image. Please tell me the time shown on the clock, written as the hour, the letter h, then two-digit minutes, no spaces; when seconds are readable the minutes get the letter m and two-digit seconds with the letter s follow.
7h05
